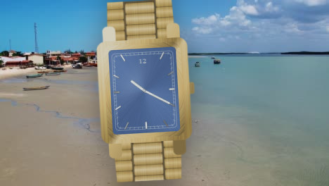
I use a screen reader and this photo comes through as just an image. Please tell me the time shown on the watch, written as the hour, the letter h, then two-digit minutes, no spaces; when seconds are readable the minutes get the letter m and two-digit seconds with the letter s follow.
10h20
